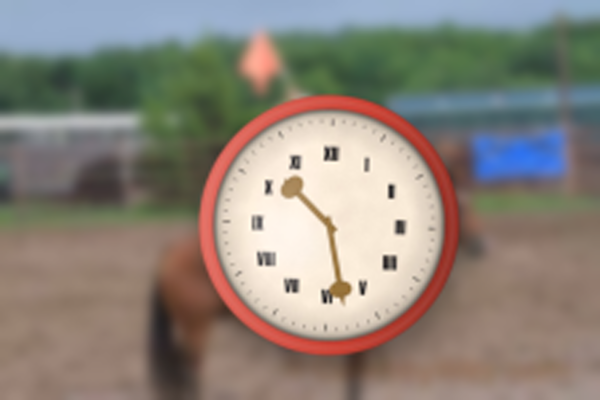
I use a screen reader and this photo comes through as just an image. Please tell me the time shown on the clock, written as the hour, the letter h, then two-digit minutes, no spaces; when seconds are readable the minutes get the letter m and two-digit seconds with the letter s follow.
10h28
